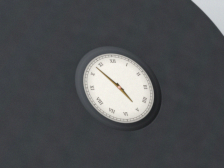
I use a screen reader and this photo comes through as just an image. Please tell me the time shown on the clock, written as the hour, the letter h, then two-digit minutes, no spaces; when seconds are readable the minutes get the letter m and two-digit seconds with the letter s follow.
4h53
